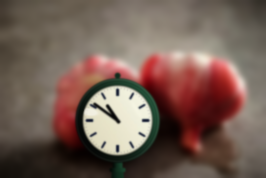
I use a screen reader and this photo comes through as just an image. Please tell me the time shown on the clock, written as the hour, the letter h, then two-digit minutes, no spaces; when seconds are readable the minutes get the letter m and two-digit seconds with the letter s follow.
10h51
